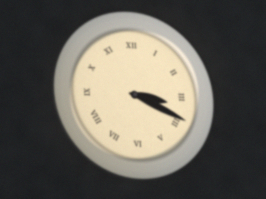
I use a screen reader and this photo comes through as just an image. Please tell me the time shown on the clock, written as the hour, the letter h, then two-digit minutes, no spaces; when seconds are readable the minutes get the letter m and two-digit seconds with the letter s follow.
3h19
